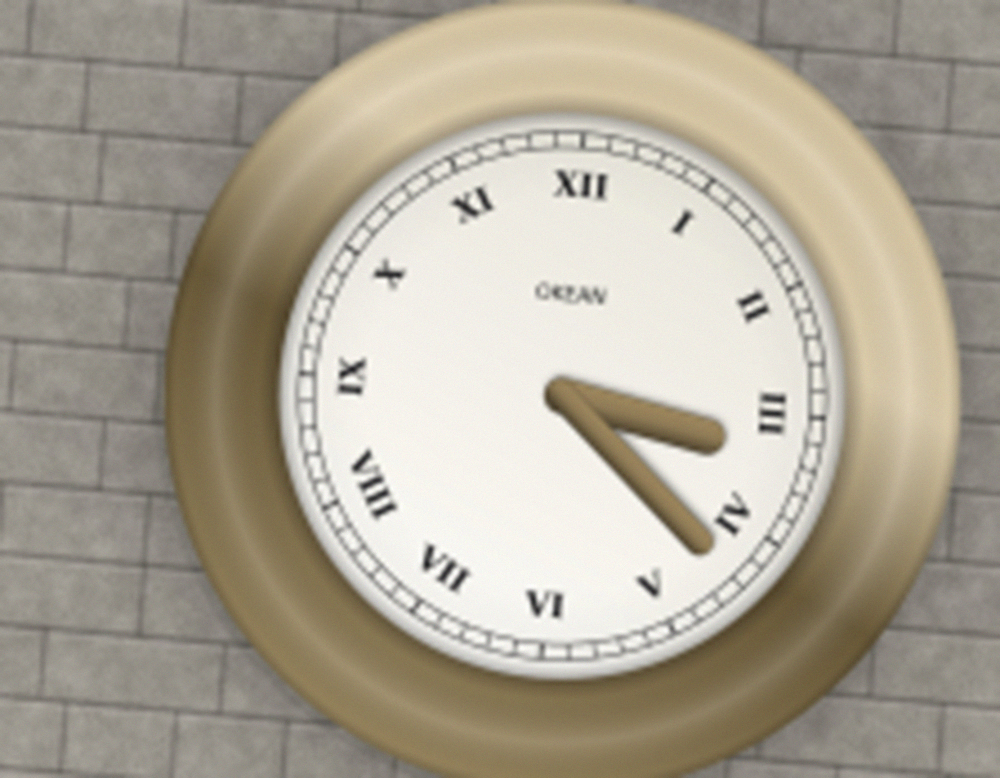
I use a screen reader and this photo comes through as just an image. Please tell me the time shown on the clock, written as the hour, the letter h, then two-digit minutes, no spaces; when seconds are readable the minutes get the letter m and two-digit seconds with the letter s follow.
3h22
